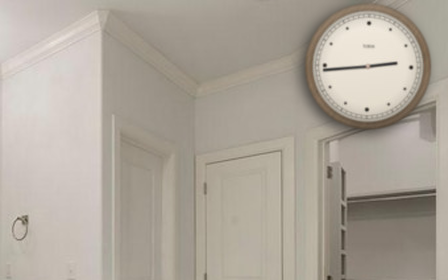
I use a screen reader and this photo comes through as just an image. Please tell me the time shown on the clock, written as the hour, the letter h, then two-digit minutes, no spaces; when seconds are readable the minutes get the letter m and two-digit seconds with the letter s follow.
2h44
